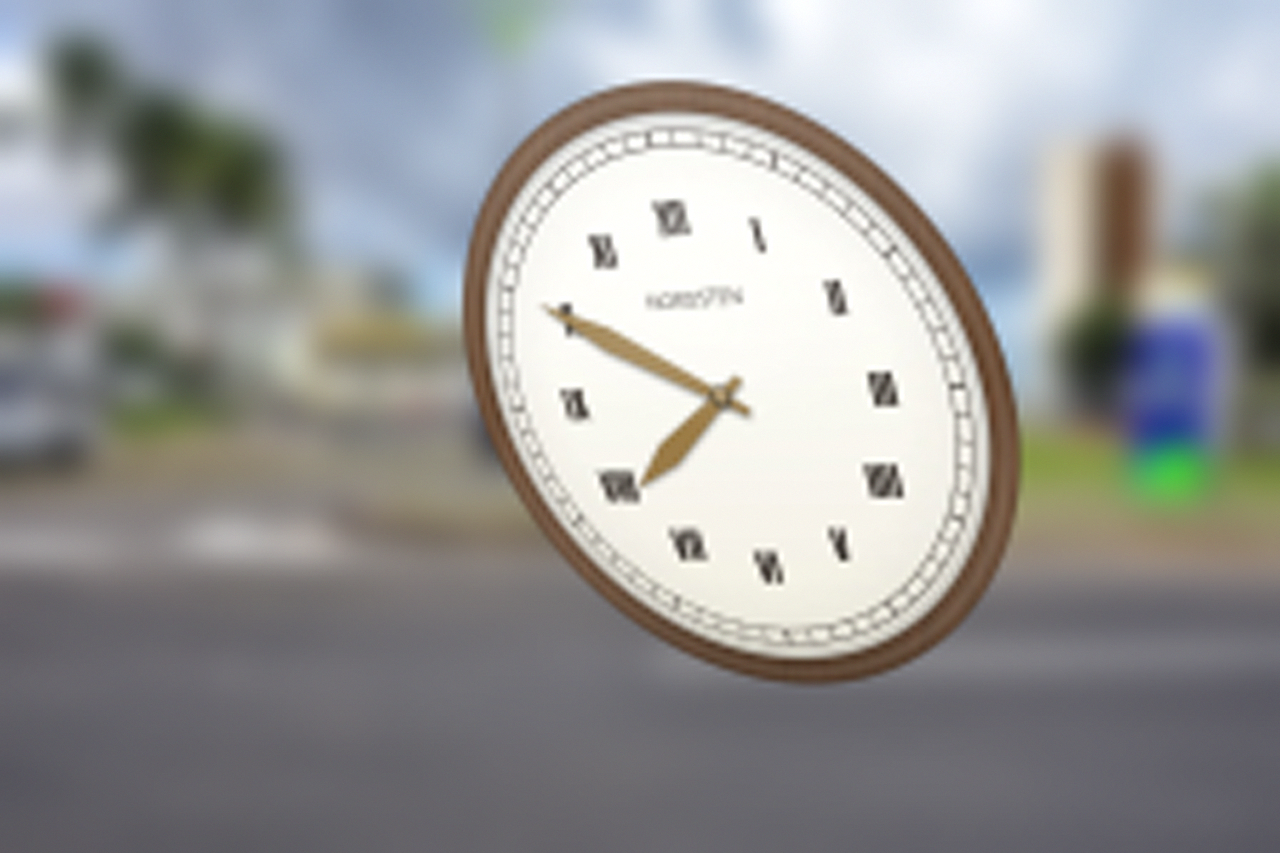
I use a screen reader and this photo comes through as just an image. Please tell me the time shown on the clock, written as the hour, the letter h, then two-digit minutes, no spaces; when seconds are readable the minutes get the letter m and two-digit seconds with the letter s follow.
7h50
